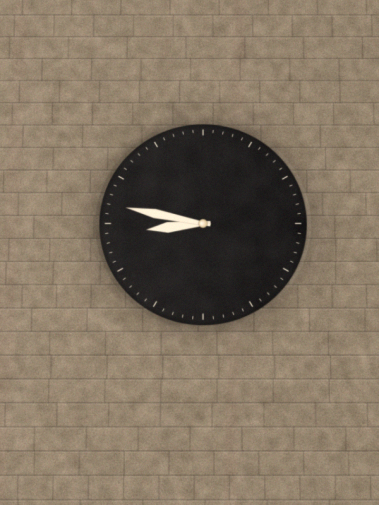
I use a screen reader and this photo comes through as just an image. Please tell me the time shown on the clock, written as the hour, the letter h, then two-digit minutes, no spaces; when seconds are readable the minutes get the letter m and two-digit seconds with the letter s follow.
8h47
